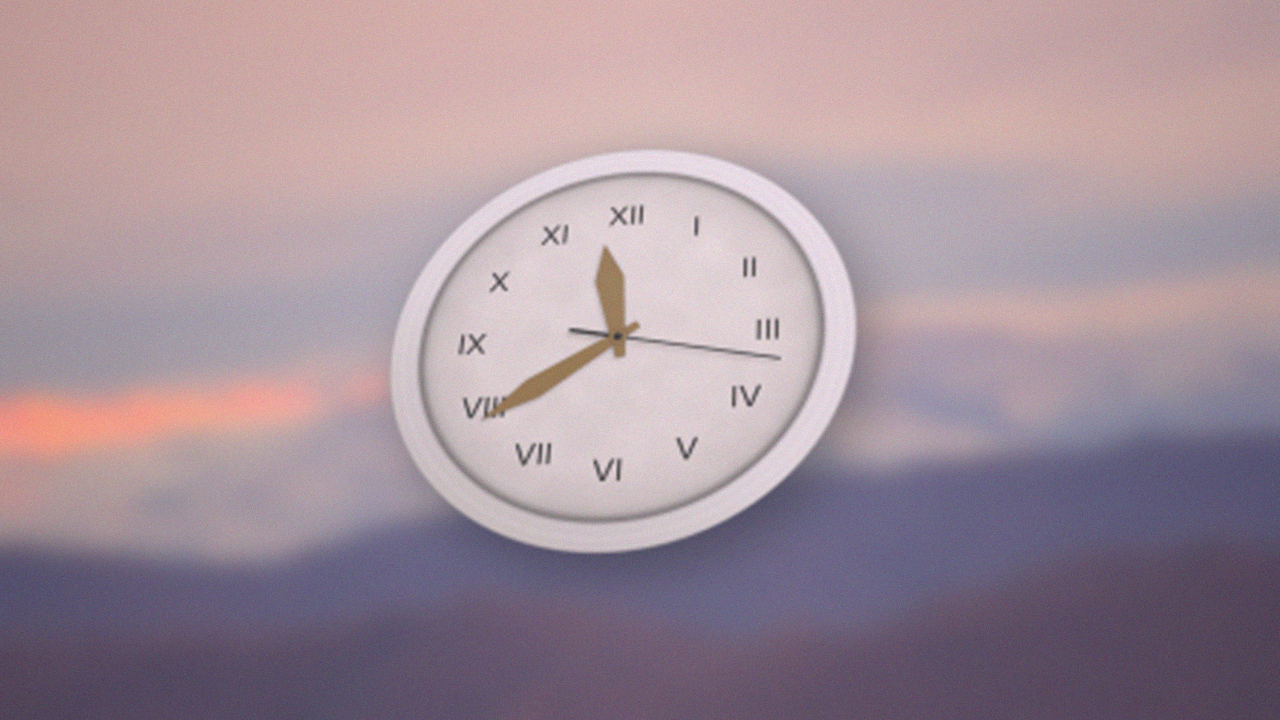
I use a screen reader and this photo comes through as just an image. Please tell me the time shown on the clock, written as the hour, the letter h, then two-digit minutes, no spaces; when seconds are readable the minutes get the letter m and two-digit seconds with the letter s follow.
11h39m17s
